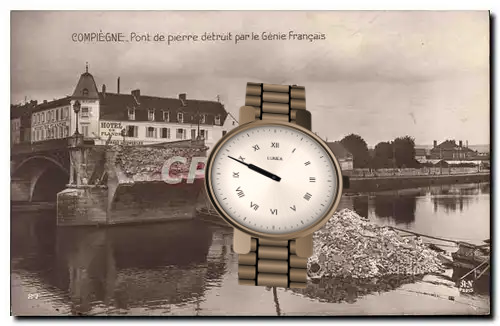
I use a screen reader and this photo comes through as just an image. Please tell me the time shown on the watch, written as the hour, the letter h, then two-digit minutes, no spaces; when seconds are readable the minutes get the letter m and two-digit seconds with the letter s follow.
9h49
